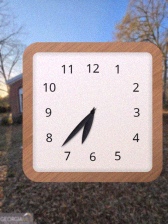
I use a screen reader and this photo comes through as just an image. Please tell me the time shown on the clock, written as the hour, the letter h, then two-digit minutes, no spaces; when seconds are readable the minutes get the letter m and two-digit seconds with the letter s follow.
6h37
